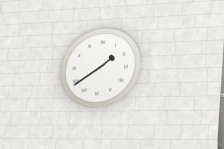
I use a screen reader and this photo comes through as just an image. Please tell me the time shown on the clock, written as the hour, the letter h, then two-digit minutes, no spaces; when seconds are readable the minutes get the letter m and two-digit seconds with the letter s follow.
1h39
